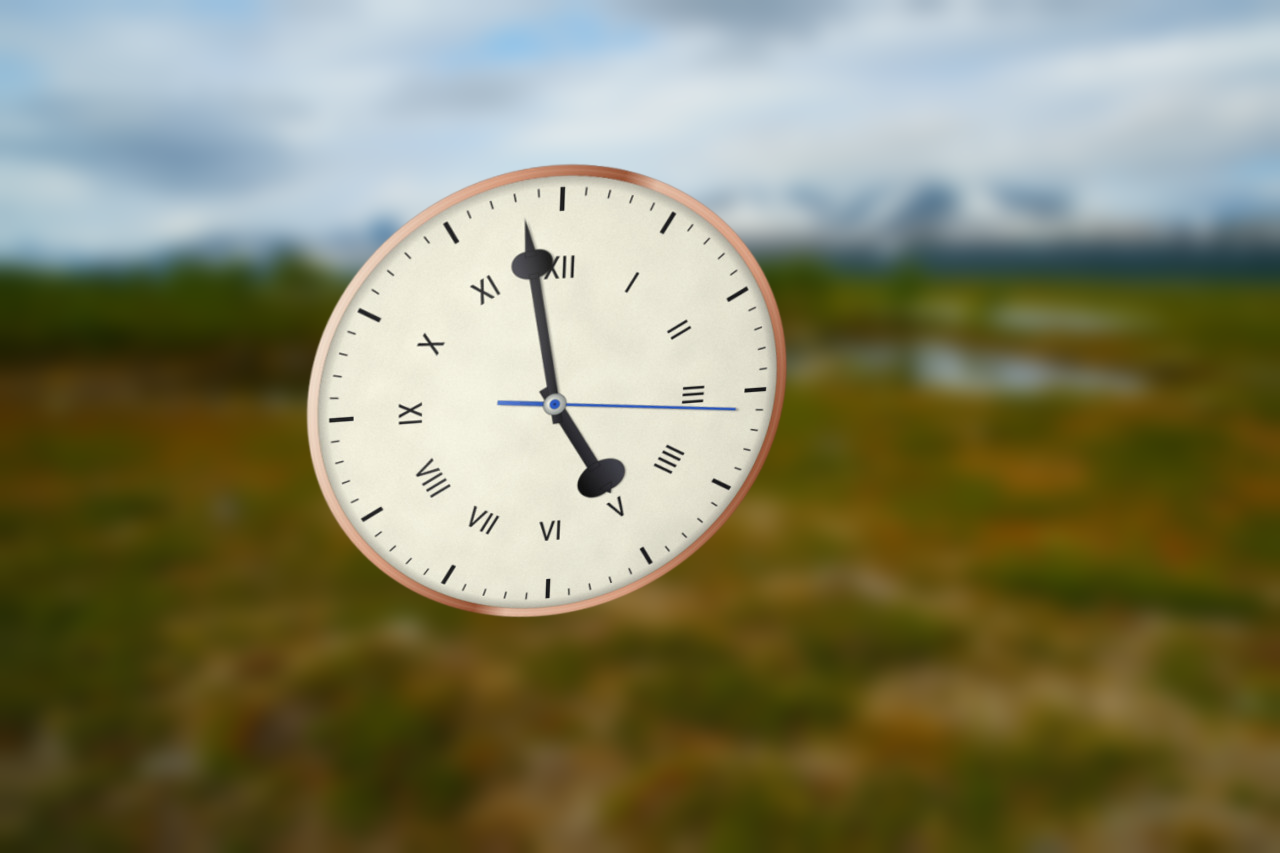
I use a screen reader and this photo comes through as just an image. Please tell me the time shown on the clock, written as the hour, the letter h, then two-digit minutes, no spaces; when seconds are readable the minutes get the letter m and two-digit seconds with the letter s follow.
4h58m16s
